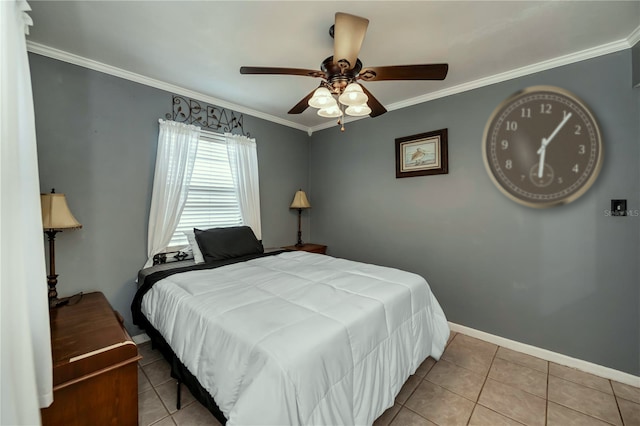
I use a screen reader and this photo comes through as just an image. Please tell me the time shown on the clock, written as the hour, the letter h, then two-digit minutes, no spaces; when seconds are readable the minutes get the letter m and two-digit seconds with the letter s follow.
6h06
